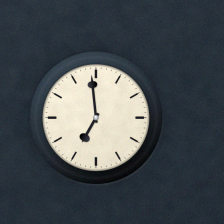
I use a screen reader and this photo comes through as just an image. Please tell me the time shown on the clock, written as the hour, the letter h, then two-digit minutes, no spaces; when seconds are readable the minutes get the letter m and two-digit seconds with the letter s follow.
6h59
